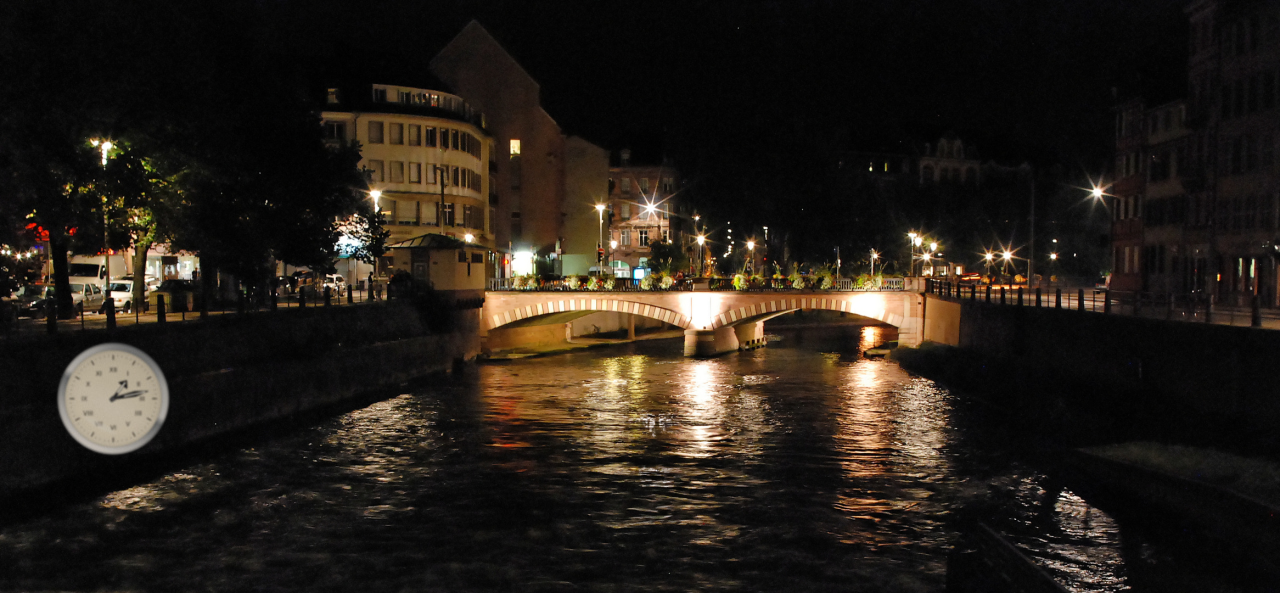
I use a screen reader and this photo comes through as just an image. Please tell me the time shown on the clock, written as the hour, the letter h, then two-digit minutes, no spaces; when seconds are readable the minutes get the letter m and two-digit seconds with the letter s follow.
1h13
